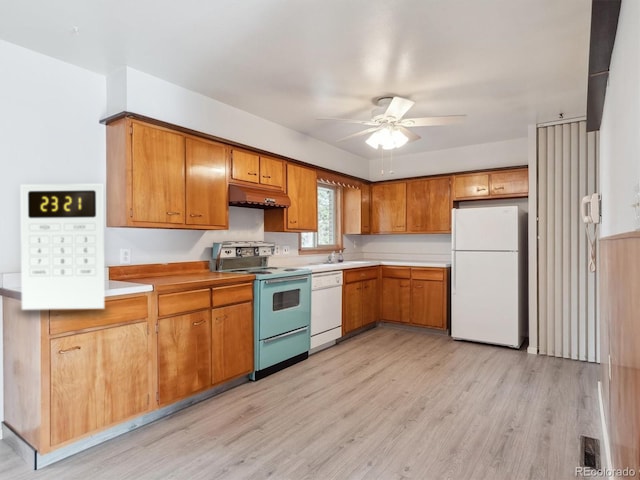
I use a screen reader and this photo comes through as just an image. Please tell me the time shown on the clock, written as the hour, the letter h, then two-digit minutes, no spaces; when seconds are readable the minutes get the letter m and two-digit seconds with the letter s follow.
23h21
